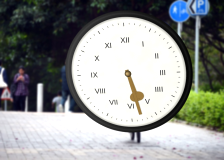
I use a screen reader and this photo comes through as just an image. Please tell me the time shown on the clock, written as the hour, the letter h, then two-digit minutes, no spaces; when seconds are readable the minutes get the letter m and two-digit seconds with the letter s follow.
5h28
